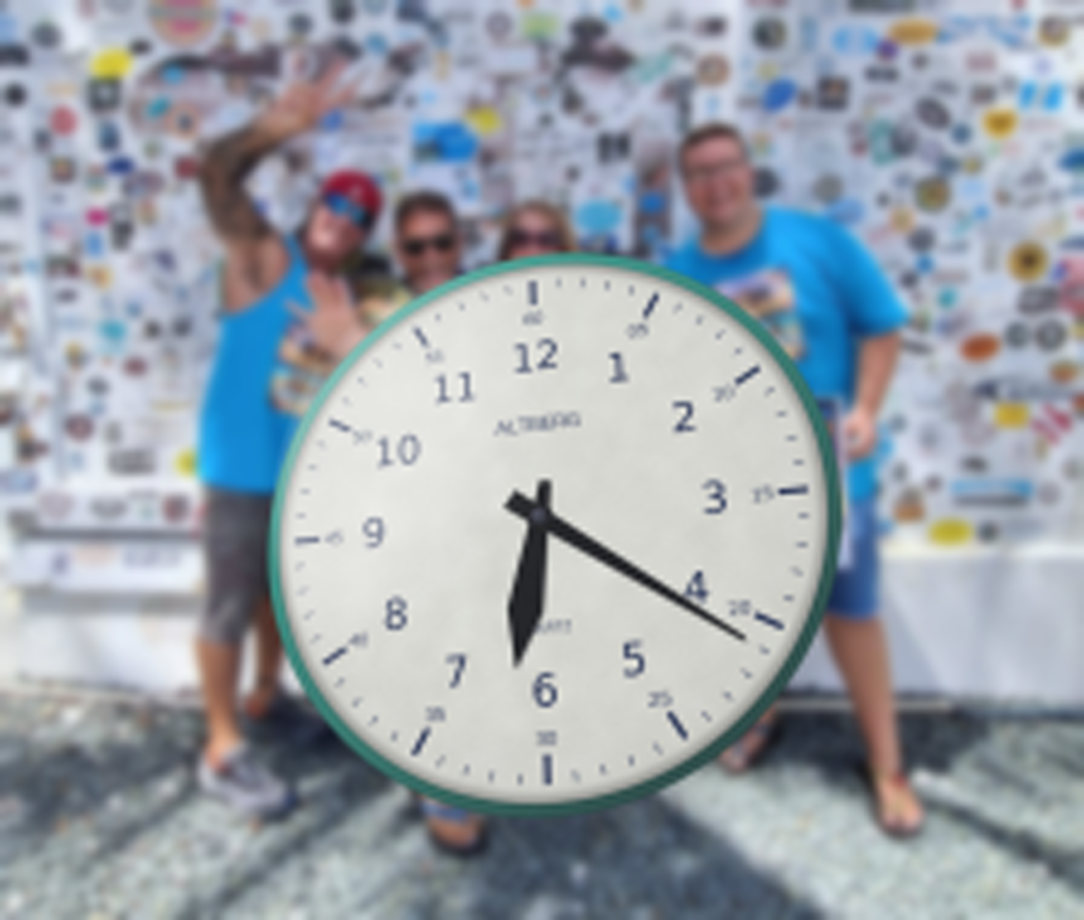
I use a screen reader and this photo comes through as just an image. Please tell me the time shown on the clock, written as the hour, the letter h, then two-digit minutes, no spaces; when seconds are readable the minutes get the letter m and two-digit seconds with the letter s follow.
6h21
